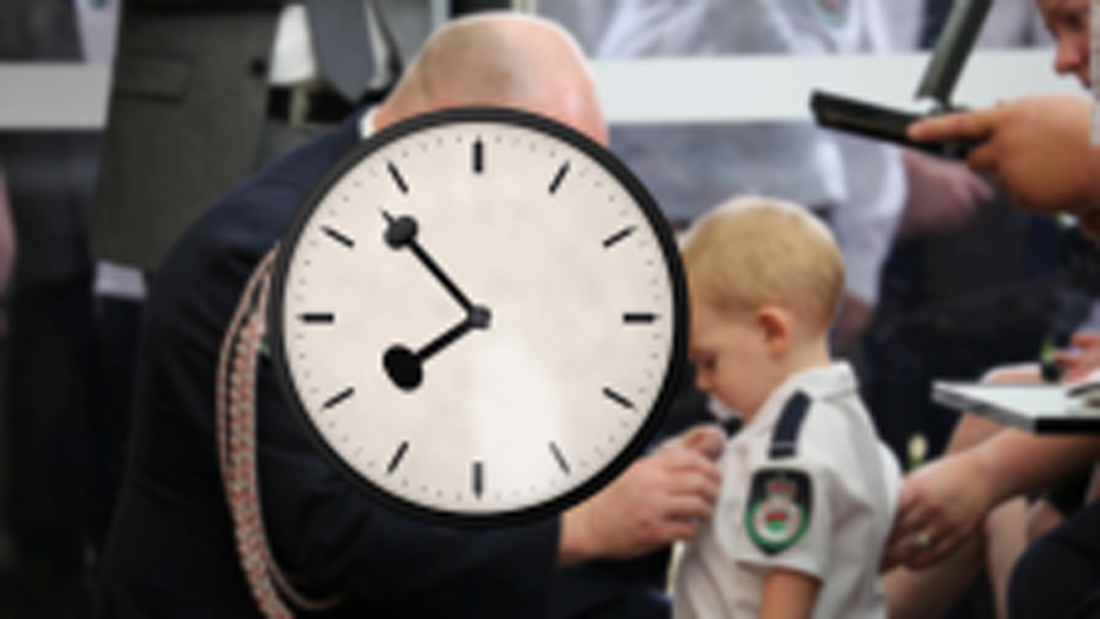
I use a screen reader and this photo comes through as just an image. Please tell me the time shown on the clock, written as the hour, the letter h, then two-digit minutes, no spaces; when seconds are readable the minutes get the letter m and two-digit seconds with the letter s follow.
7h53
